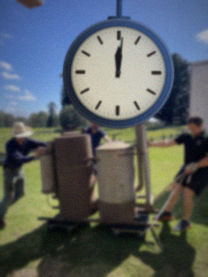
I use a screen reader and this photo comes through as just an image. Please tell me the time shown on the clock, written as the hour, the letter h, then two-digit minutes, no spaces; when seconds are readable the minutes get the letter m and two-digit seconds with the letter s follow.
12h01
